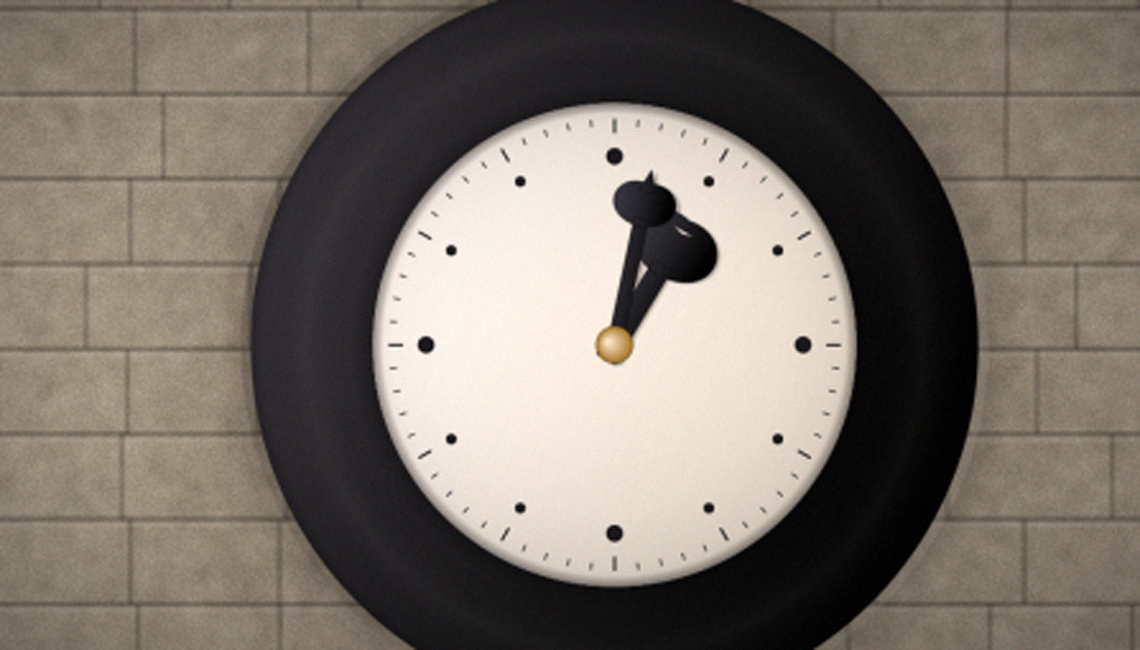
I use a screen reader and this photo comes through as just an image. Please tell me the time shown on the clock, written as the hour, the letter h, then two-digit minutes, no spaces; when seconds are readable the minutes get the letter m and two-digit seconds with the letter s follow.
1h02
